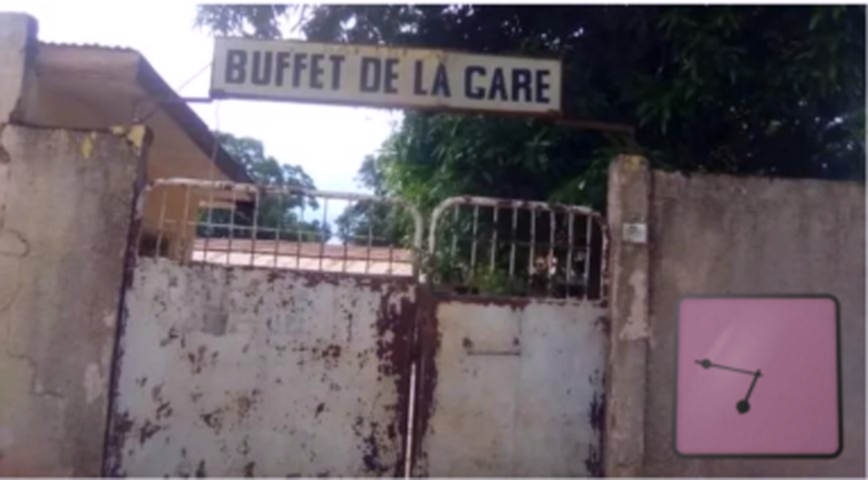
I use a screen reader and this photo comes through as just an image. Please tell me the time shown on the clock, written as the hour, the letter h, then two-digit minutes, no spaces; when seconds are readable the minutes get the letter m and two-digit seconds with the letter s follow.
6h47
